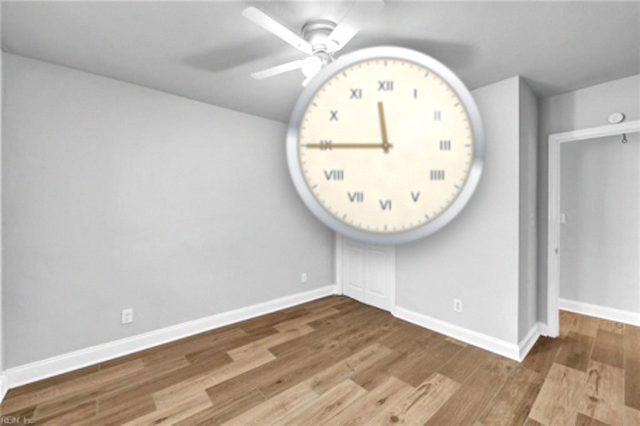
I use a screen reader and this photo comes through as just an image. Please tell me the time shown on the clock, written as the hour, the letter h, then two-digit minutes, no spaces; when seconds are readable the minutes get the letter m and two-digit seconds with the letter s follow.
11h45
